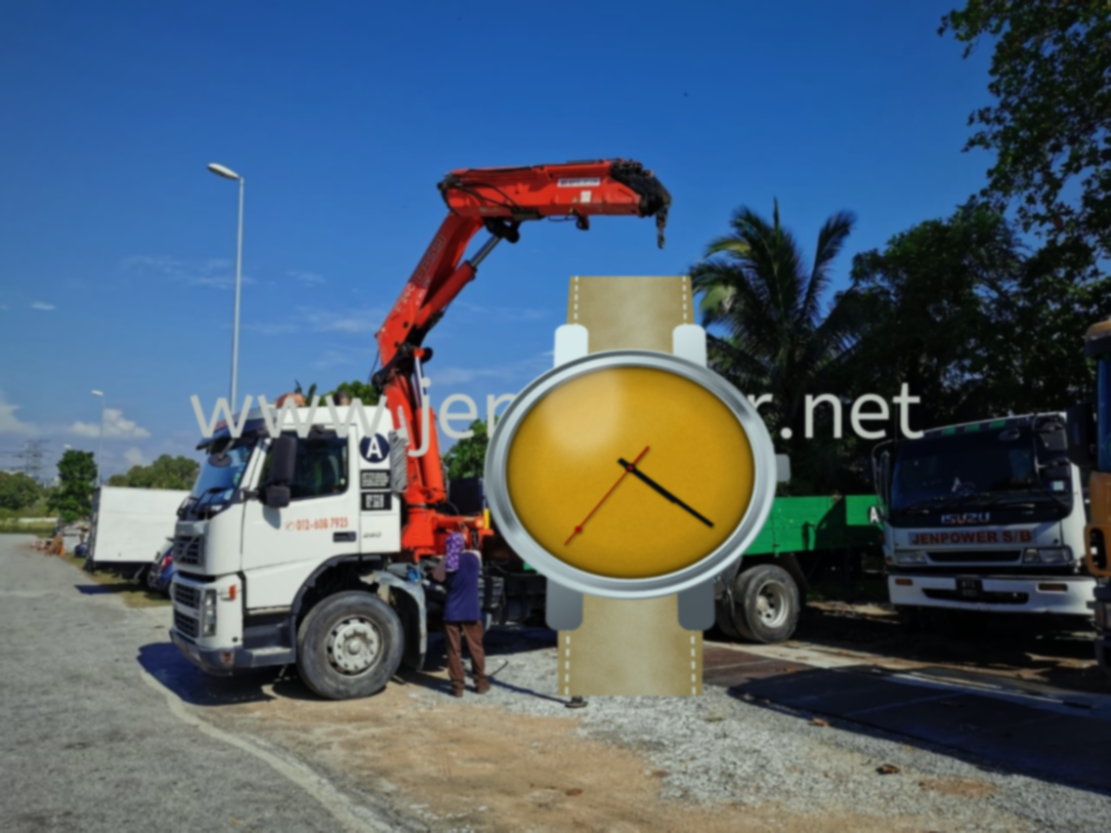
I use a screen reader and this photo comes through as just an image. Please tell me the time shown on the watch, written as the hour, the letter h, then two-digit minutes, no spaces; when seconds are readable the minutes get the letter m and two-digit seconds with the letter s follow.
4h21m36s
